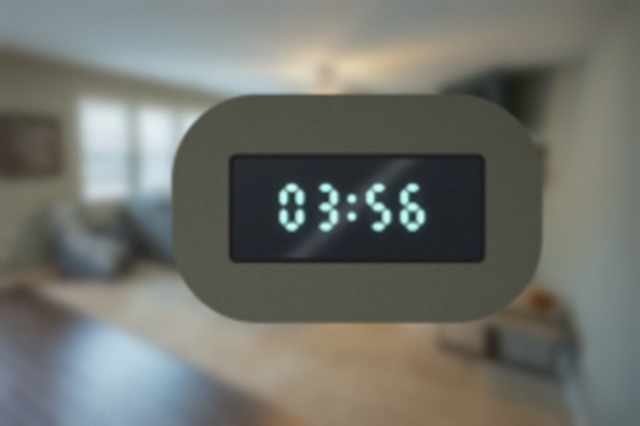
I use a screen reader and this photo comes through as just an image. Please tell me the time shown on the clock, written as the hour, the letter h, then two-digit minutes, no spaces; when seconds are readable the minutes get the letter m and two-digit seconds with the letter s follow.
3h56
